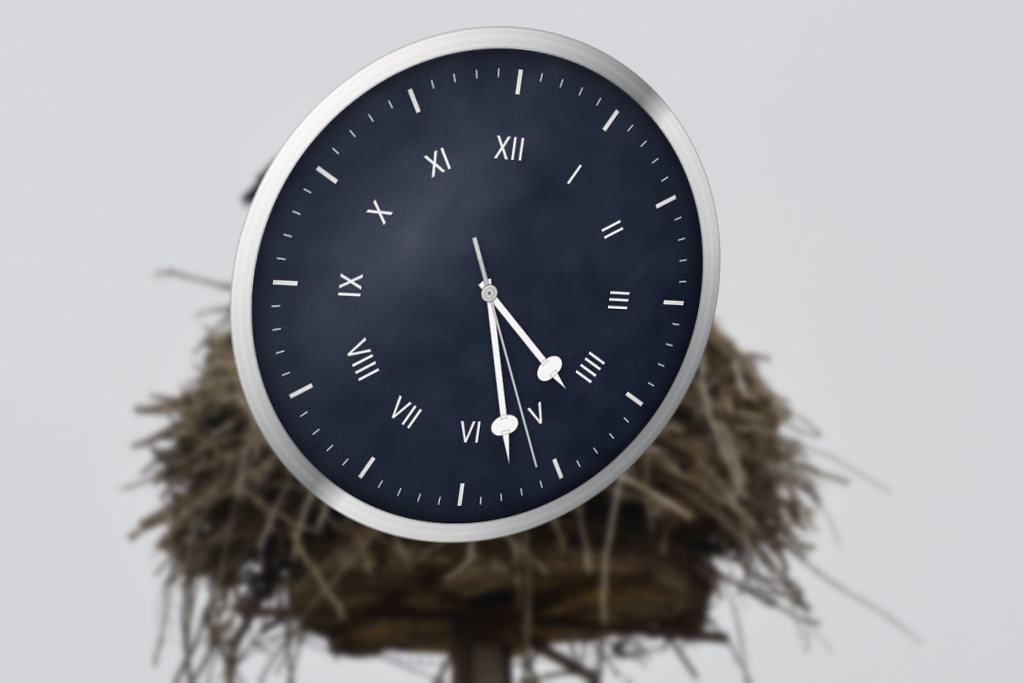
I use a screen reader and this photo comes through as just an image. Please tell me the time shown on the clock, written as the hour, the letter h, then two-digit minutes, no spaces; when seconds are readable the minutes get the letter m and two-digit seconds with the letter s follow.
4h27m26s
